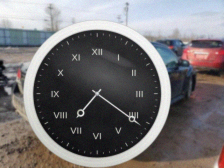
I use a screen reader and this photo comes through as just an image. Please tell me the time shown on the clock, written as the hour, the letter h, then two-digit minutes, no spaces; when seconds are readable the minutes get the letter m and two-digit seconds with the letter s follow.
7h21
